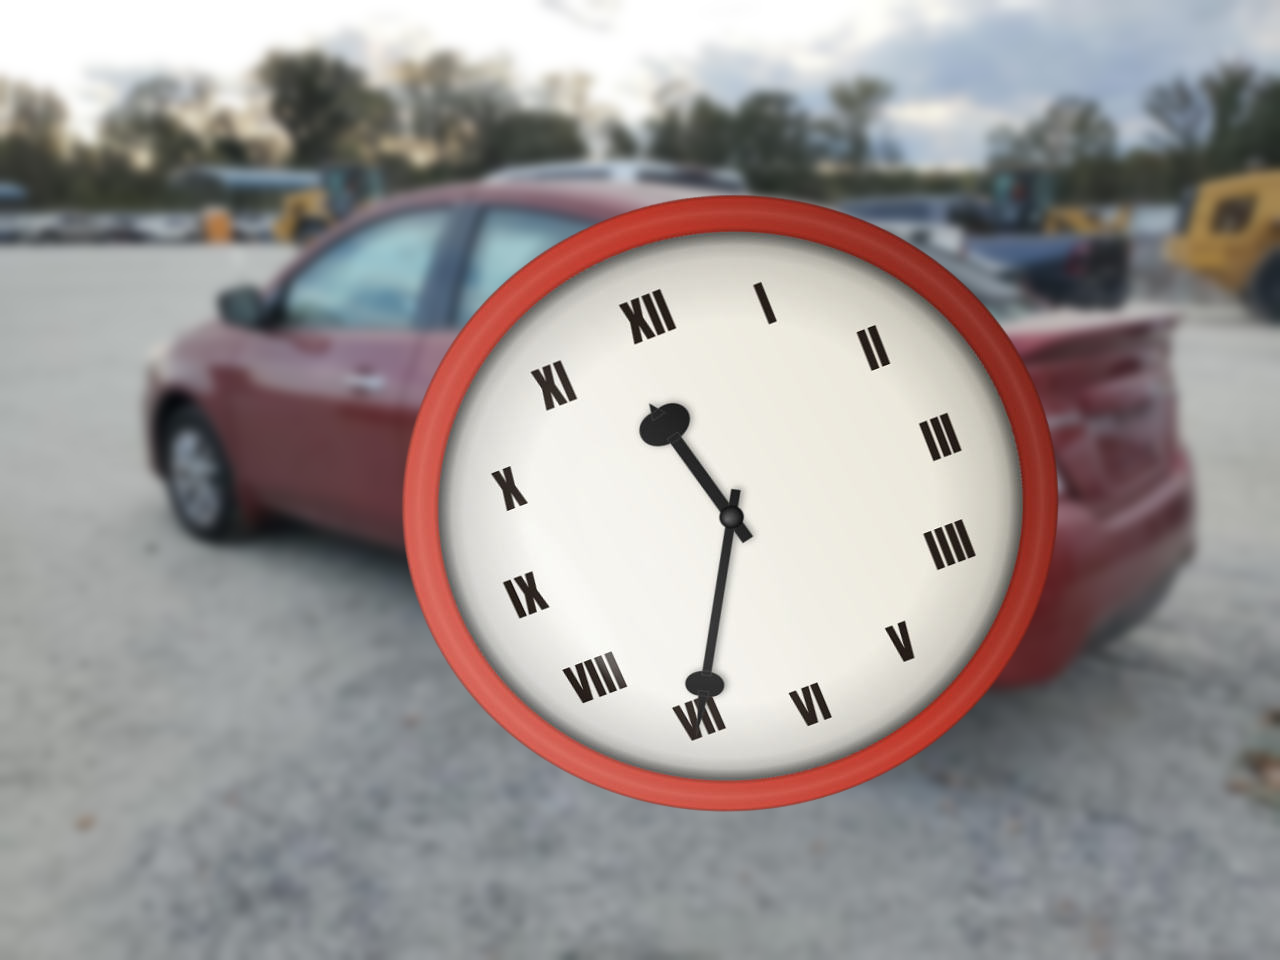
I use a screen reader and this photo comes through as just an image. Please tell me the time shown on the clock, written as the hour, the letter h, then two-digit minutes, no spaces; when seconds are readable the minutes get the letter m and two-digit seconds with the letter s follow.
11h35
